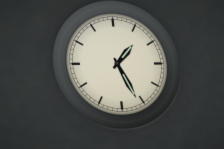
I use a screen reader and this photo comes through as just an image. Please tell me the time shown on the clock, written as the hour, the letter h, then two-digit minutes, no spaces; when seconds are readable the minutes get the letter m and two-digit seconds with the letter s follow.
1h26
